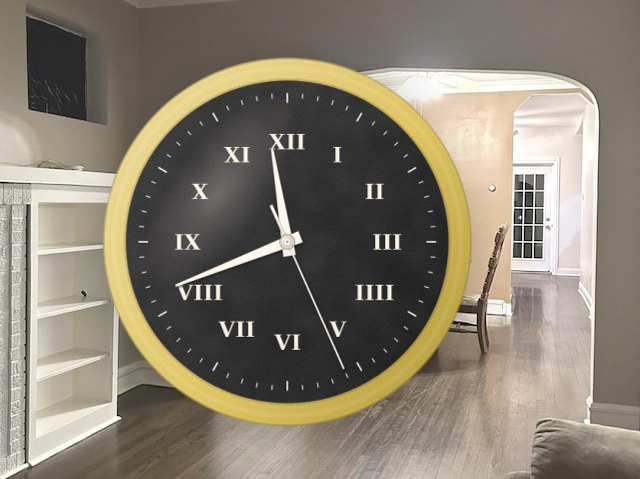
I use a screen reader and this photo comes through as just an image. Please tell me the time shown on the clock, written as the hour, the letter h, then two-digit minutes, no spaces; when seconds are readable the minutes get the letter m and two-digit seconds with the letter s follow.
11h41m26s
